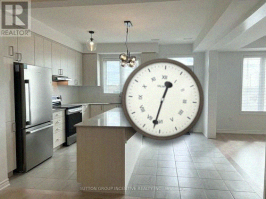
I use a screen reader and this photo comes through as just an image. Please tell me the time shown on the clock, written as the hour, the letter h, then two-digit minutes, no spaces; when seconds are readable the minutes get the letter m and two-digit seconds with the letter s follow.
12h32
